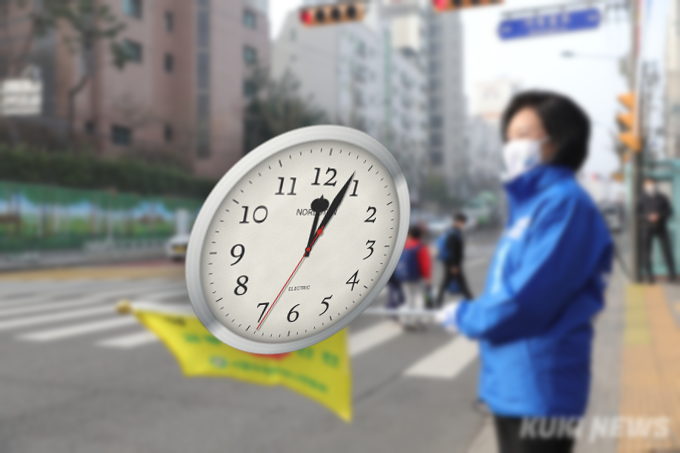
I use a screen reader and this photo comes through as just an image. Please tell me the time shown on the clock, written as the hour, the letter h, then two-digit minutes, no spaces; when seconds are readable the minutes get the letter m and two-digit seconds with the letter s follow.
12h03m34s
